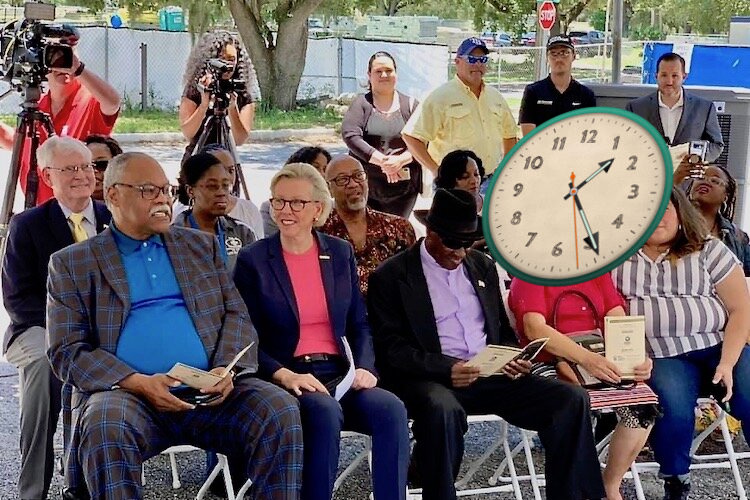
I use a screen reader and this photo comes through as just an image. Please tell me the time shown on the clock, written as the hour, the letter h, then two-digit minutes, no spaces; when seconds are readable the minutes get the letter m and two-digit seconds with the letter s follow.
1h24m27s
